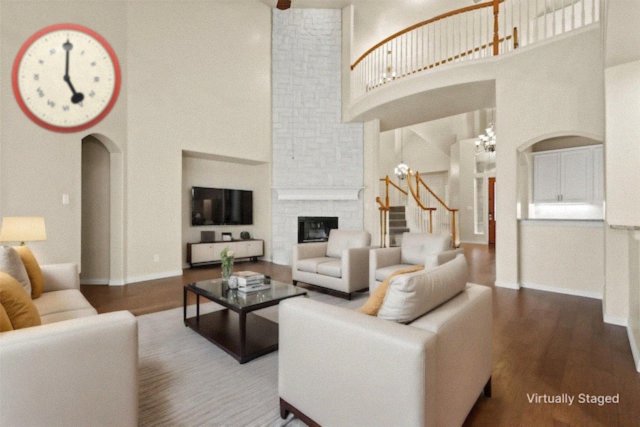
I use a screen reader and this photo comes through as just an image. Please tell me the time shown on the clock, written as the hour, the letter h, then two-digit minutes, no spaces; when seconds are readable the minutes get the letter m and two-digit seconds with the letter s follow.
5h00
